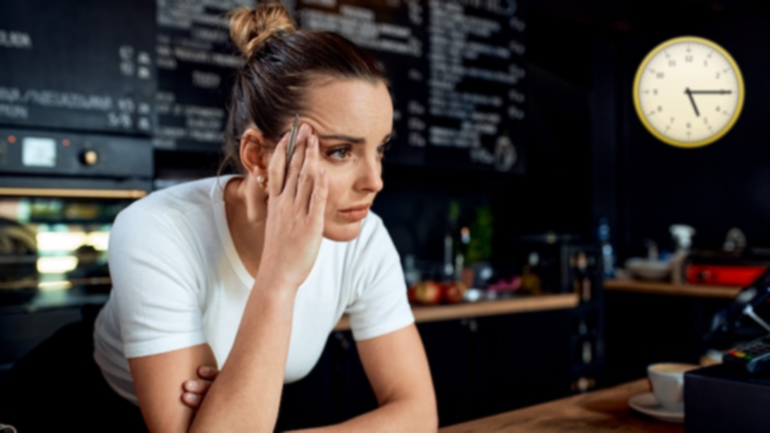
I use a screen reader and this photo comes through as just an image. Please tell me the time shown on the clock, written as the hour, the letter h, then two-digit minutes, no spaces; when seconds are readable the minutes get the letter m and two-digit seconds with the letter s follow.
5h15
